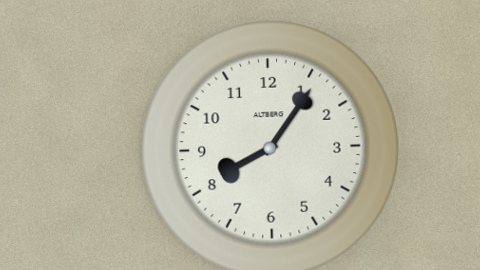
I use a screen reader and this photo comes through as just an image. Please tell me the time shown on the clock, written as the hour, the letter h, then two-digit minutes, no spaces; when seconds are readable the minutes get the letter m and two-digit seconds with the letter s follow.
8h06
